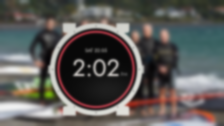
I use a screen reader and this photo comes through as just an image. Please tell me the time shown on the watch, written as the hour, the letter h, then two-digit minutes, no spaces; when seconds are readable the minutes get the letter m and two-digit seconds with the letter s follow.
2h02
